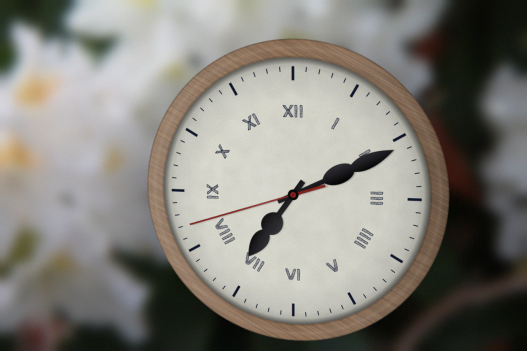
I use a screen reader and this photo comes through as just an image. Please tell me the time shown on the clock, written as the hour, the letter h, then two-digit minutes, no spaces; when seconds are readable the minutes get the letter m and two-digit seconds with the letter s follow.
7h10m42s
